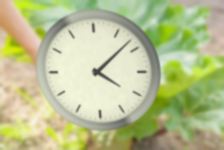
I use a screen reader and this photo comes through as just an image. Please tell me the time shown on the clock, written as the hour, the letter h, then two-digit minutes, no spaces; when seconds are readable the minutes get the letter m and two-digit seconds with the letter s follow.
4h08
